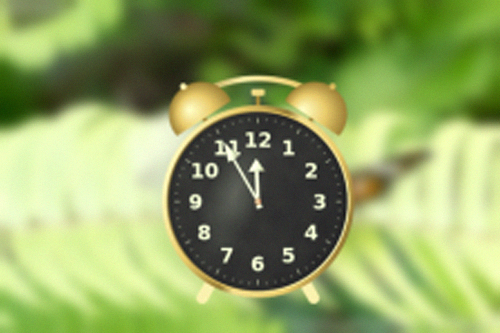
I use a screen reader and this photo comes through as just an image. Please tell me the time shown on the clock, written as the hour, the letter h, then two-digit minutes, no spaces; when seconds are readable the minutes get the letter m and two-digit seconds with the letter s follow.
11h55
